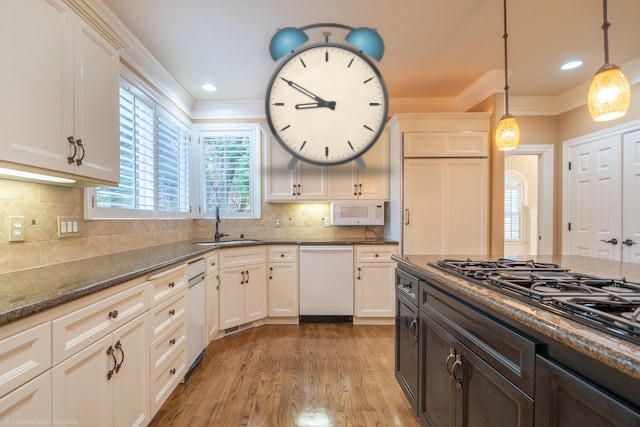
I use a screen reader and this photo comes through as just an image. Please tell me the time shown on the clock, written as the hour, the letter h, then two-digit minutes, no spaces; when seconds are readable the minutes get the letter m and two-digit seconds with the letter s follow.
8h50
